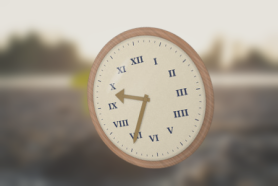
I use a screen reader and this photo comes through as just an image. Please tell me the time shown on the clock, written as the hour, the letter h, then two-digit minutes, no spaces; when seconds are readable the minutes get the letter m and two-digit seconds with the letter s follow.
9h35
